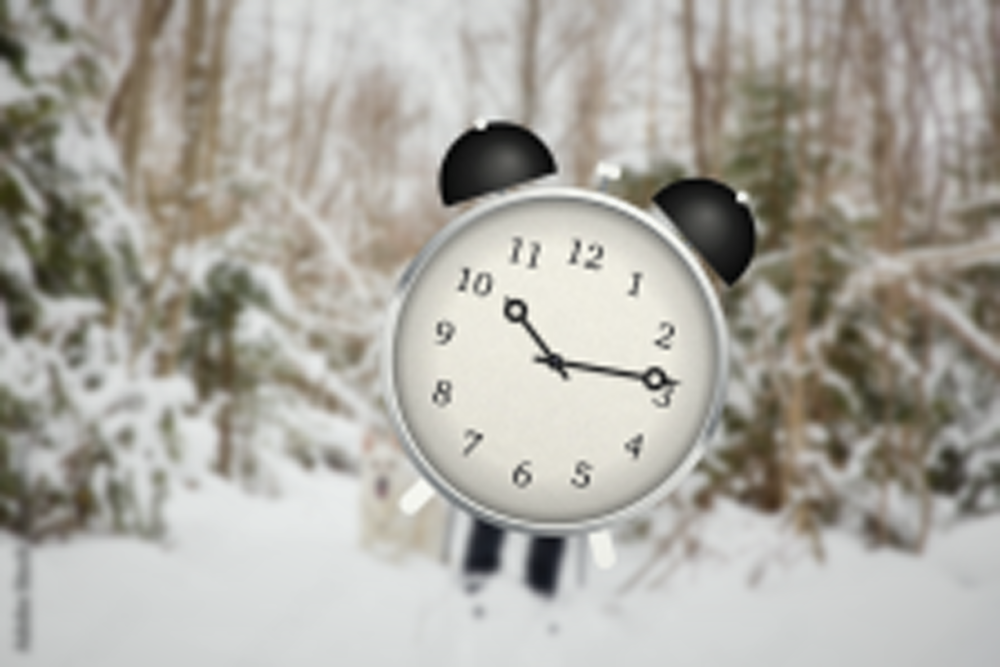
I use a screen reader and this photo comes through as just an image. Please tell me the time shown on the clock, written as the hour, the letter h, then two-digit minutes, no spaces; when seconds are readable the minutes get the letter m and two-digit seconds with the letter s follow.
10h14
